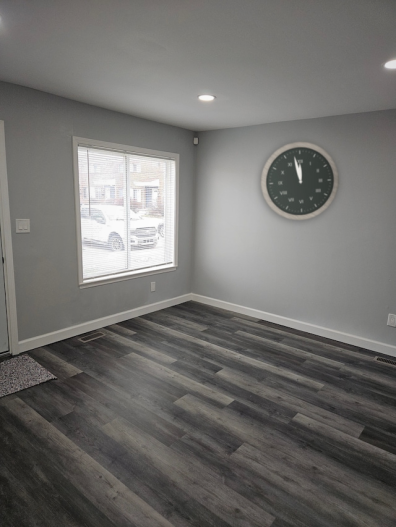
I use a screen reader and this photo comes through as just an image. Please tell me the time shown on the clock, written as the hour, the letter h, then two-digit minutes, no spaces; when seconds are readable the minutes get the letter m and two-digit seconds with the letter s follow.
11h58
